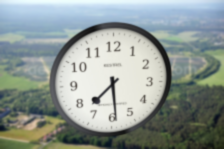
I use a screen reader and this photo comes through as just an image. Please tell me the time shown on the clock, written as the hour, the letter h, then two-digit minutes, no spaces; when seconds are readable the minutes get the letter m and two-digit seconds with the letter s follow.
7h29
